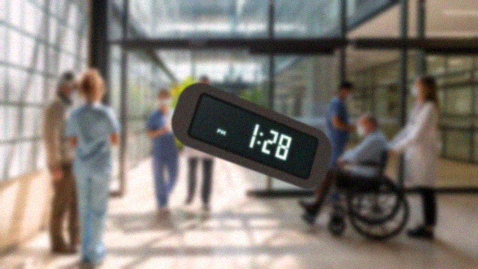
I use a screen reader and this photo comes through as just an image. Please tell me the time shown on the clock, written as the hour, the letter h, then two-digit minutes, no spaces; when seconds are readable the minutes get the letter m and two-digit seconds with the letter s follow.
1h28
